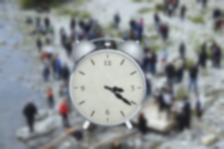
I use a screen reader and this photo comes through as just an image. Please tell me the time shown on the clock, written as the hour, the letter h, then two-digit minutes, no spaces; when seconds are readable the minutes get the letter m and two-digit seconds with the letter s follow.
3h21
